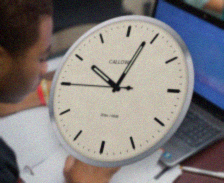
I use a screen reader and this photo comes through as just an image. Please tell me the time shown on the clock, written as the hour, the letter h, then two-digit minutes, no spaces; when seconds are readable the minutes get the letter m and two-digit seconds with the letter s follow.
10h03m45s
